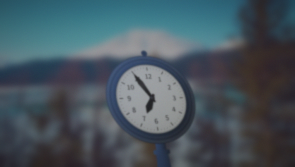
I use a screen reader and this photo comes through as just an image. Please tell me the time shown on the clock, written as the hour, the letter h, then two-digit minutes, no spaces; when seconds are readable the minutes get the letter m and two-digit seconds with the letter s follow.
6h55
